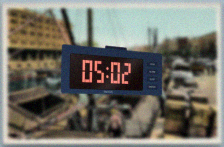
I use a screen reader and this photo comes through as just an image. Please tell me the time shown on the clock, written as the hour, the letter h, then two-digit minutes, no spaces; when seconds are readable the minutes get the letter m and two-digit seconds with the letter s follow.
5h02
